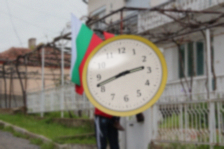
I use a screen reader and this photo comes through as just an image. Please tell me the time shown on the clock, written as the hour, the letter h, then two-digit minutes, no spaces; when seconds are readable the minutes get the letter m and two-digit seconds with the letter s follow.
2h42
